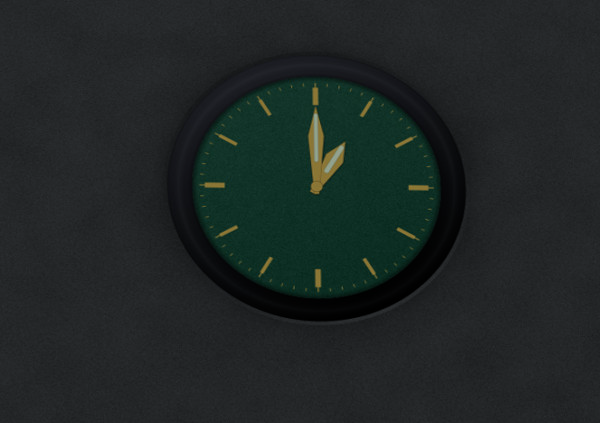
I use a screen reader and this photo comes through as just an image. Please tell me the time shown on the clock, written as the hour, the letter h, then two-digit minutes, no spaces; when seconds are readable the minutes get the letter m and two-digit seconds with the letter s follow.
1h00
